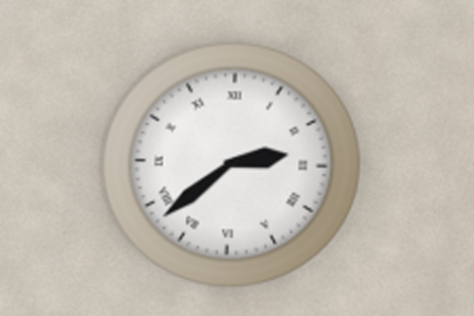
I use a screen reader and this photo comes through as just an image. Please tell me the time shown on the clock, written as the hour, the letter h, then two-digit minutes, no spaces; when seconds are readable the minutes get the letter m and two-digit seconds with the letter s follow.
2h38
